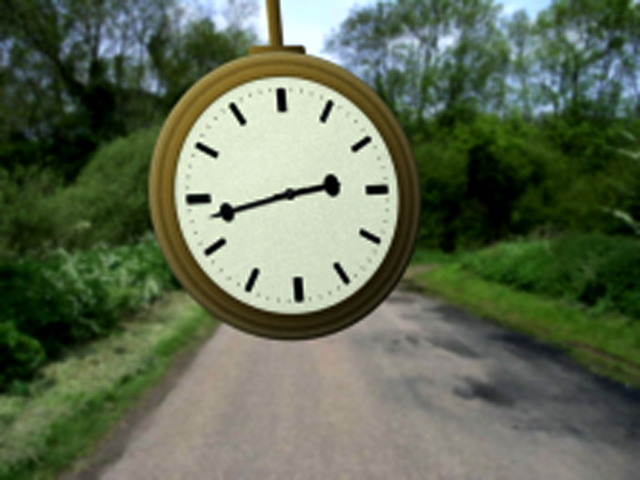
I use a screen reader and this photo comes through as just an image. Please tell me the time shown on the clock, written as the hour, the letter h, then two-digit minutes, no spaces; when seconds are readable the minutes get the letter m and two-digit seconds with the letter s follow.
2h43
